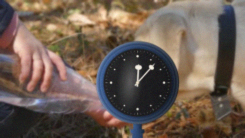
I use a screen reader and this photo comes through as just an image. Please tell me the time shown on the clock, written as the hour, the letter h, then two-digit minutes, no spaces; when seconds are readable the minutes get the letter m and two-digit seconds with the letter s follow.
12h07
